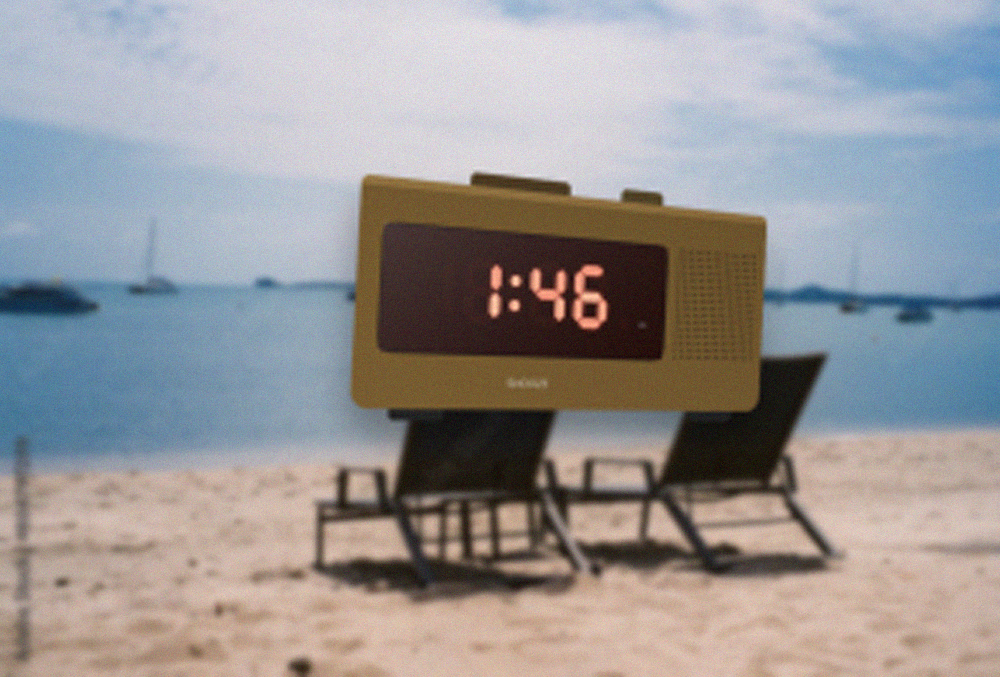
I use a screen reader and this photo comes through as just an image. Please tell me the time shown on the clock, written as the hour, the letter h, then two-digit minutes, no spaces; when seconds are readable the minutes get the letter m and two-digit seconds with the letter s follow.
1h46
